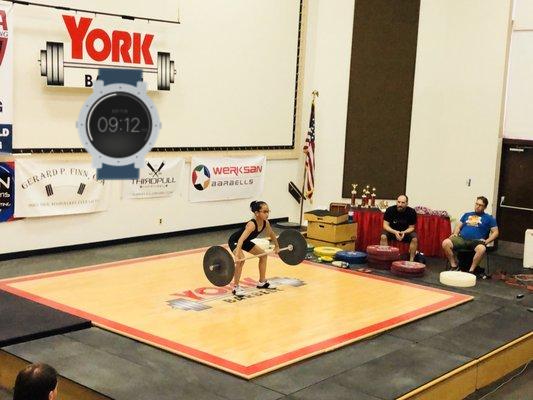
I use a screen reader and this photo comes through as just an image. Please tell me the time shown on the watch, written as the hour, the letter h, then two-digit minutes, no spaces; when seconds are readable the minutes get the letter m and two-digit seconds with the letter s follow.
9h12
